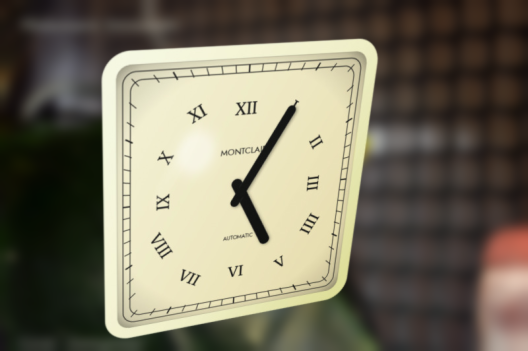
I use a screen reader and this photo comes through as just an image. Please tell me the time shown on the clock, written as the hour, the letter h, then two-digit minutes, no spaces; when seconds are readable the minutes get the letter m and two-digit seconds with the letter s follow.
5h05
